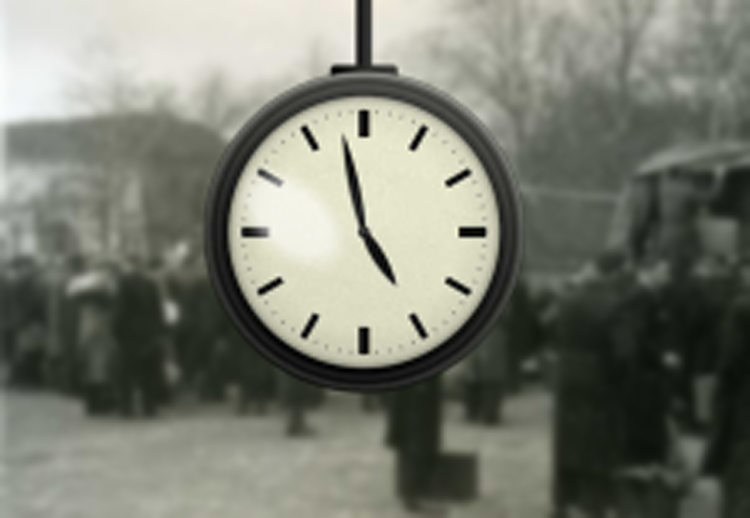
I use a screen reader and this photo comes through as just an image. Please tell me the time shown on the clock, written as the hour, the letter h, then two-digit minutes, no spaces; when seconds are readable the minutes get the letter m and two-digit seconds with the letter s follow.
4h58
